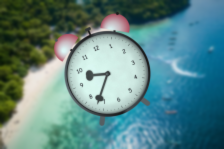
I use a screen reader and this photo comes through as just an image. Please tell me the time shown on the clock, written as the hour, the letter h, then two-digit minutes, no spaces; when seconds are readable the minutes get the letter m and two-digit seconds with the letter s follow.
9h37
